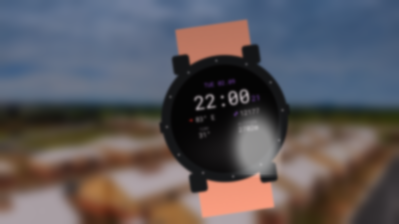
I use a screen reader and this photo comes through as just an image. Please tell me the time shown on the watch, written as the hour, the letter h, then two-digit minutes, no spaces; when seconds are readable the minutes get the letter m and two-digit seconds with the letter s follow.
22h00
